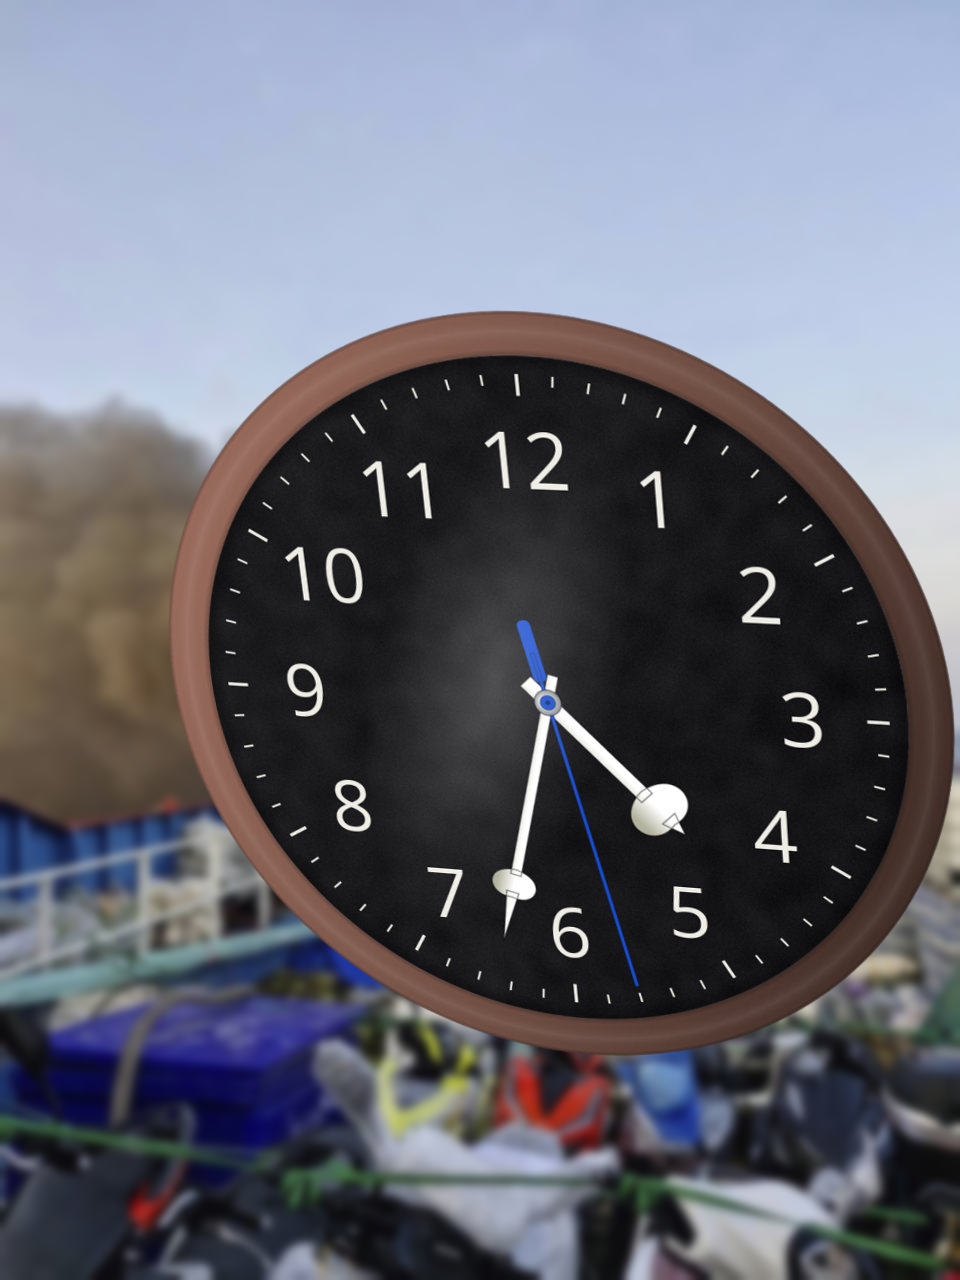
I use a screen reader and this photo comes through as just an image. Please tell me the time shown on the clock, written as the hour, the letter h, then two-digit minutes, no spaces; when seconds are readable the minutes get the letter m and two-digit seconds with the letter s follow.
4h32m28s
